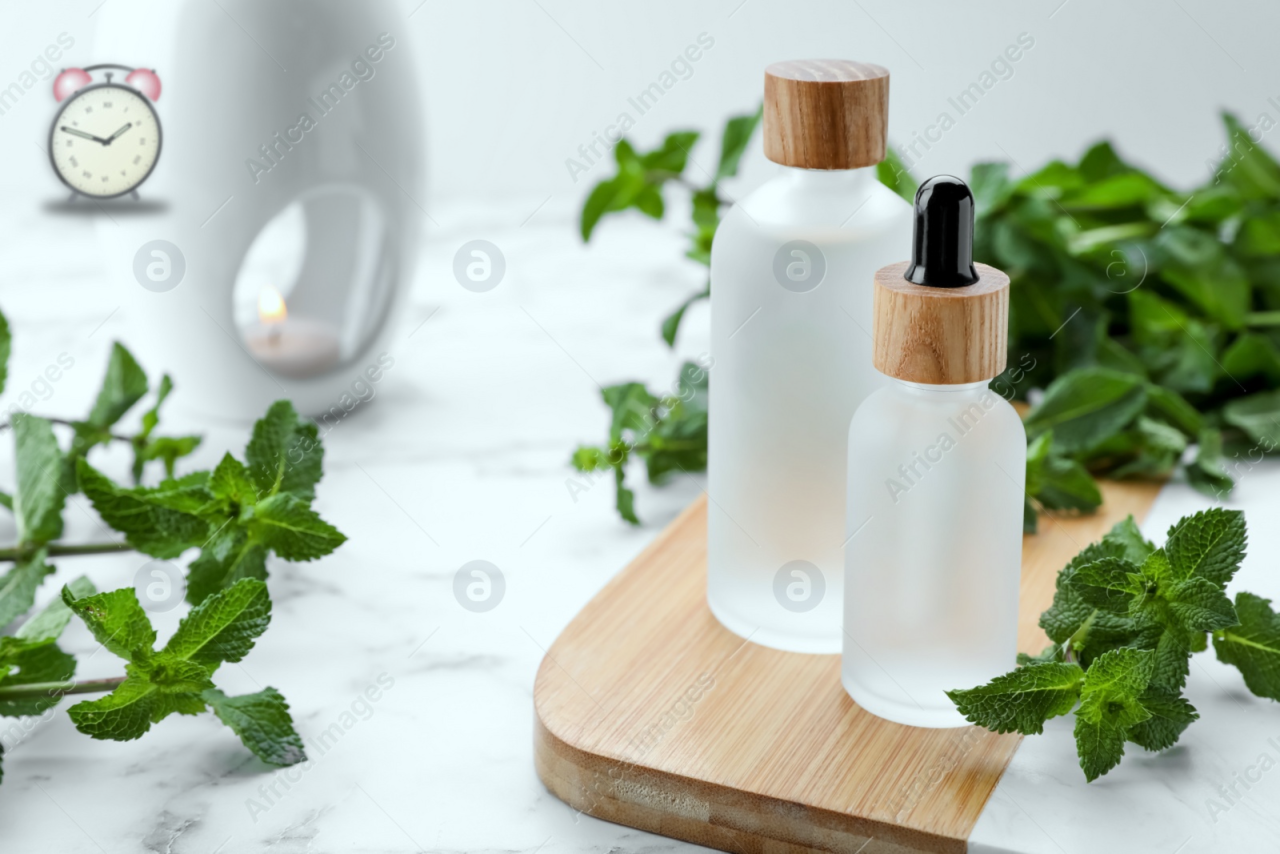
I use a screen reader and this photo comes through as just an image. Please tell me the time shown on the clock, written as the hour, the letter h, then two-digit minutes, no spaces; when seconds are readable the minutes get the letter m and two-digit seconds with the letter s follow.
1h48
